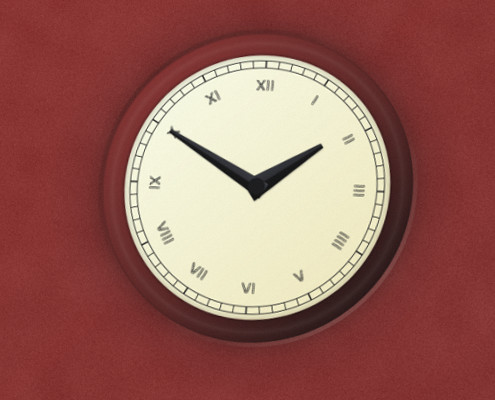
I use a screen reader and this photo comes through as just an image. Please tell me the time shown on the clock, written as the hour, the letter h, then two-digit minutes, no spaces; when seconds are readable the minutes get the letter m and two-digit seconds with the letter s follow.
1h50
